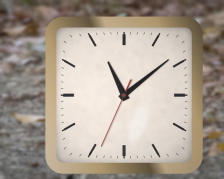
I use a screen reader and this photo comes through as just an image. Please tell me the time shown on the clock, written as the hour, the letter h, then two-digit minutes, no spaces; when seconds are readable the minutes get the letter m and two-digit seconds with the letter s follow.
11h08m34s
